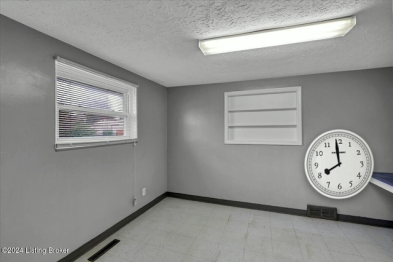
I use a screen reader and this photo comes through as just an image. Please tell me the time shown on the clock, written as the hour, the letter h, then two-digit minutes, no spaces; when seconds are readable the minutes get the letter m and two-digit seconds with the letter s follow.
7h59
